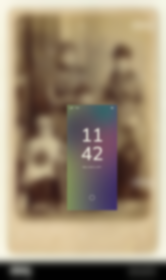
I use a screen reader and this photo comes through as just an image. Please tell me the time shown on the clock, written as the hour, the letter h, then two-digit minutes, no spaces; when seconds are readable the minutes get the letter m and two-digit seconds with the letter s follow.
11h42
